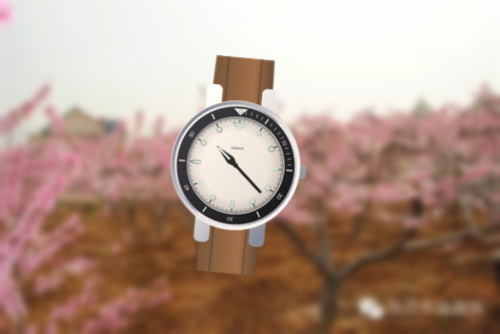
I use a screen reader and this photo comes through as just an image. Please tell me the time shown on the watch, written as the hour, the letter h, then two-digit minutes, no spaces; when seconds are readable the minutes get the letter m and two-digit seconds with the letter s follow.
10h22
